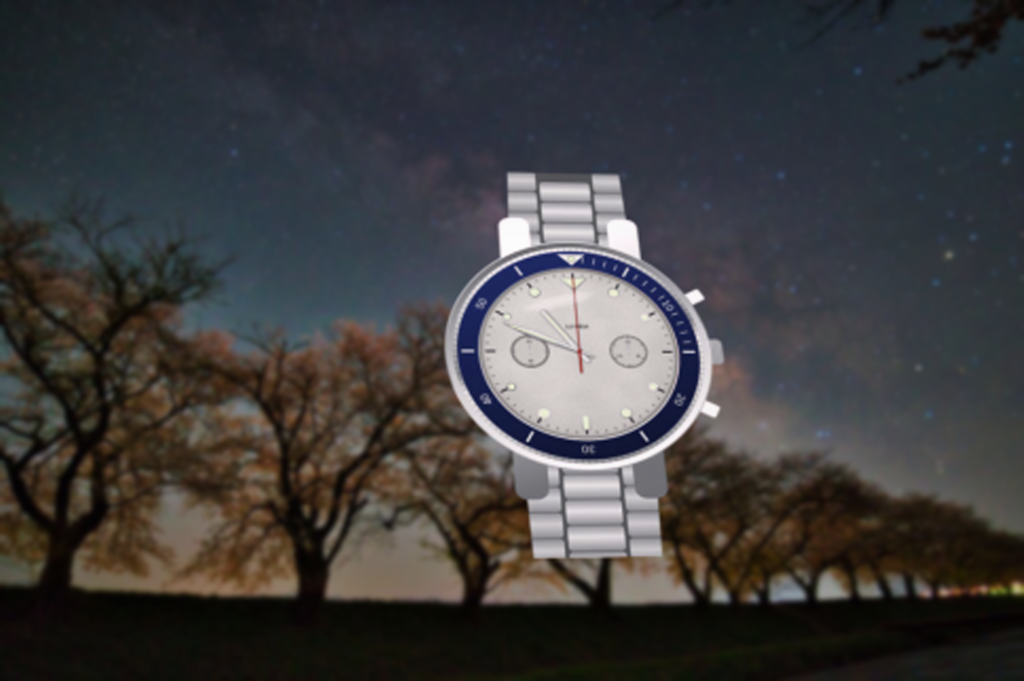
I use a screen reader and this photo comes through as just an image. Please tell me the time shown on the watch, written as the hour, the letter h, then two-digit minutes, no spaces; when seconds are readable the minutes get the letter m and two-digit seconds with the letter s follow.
10h49
